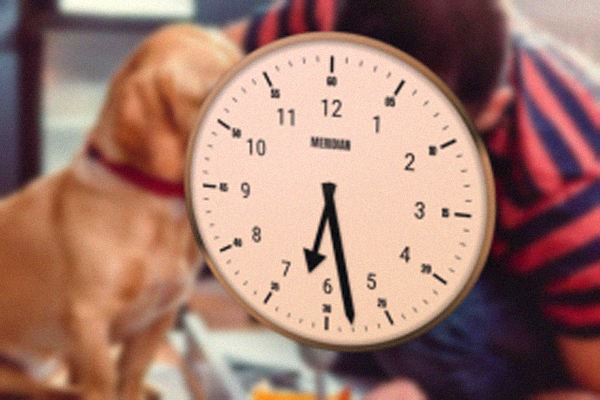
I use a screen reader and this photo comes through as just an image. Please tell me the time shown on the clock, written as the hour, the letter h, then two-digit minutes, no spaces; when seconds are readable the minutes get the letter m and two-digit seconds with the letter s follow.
6h28
